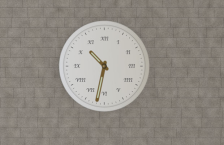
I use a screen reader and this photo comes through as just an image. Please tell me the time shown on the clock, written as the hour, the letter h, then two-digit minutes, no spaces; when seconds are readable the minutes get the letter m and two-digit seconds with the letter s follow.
10h32
